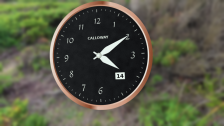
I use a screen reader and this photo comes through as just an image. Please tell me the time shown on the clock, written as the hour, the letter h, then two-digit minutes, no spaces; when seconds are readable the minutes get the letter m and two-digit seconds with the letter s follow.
4h10
